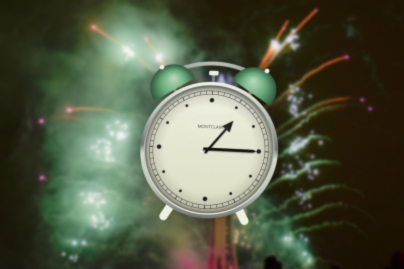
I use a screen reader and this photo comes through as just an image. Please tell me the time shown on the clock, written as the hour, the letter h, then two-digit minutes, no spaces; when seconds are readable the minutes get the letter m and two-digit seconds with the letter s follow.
1h15
